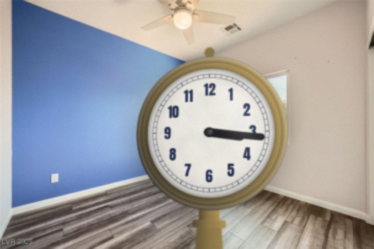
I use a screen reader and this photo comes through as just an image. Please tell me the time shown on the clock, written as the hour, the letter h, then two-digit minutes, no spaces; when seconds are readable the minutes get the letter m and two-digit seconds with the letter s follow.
3h16
